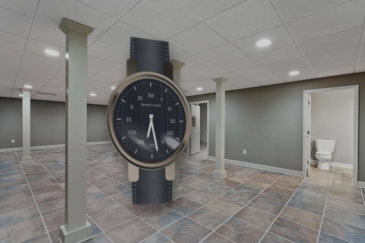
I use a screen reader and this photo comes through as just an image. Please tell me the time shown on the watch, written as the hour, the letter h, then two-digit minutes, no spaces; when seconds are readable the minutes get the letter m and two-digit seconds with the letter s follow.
6h28
